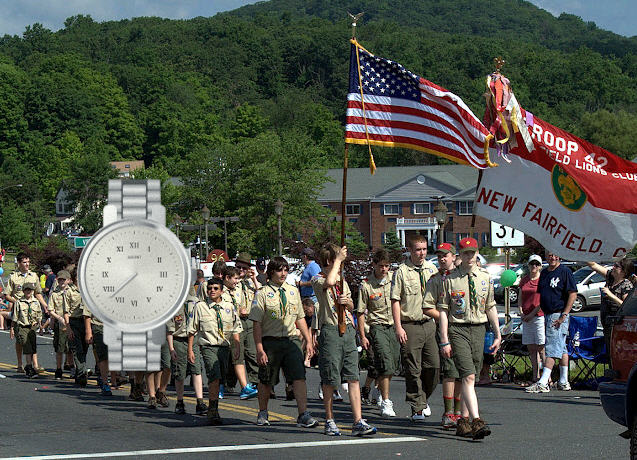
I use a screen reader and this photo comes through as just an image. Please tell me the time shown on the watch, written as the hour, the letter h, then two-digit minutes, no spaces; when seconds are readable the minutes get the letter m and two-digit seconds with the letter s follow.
7h38
